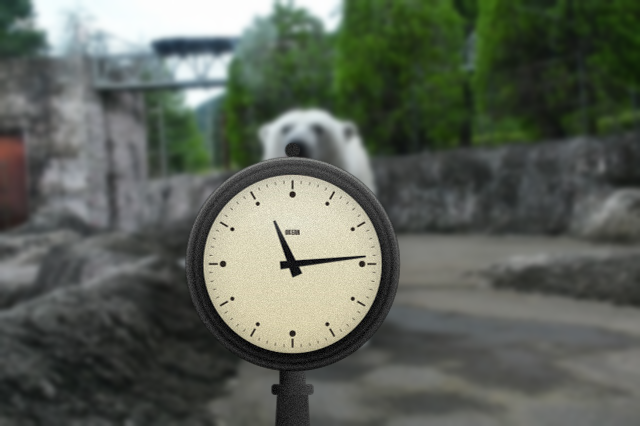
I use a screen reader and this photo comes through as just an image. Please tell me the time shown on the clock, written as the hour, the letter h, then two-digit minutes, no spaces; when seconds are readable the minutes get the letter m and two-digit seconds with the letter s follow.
11h14
